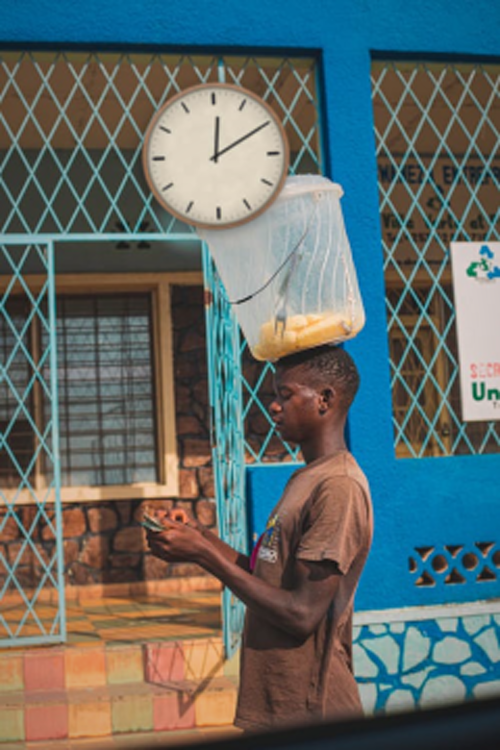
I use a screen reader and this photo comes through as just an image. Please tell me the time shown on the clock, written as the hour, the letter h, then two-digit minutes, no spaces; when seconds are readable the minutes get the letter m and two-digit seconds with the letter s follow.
12h10
